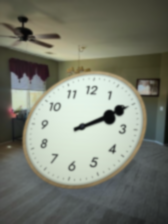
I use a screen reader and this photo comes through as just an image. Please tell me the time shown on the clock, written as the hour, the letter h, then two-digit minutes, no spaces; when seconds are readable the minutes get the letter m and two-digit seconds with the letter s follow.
2h10
